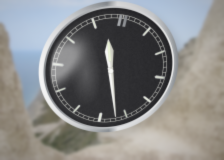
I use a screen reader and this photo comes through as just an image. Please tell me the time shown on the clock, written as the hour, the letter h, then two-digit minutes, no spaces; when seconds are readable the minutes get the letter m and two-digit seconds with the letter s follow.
11h27
